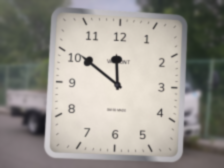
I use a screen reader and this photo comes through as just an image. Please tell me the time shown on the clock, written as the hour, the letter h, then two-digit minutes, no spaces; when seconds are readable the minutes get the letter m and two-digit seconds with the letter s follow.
11h51
